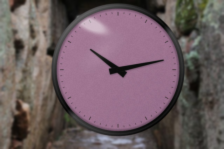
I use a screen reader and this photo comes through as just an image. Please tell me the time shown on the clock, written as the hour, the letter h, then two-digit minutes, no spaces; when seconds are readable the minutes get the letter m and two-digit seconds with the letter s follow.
10h13
